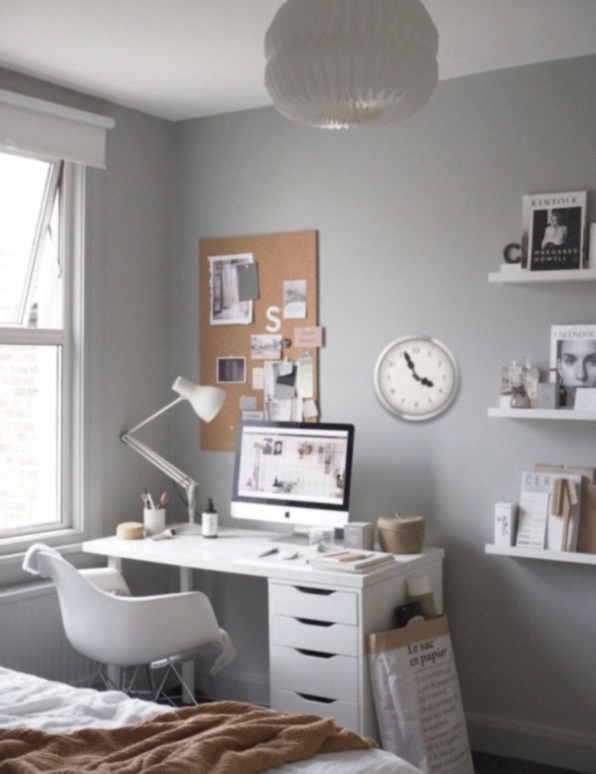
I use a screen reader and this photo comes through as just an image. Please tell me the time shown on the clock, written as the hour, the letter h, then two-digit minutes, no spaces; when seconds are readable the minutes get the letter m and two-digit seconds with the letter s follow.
3h56
